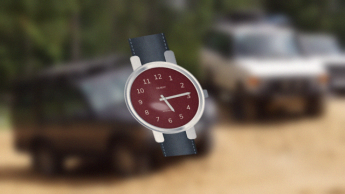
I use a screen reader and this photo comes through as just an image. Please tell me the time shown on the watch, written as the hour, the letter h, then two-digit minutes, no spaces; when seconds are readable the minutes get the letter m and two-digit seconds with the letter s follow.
5h14
